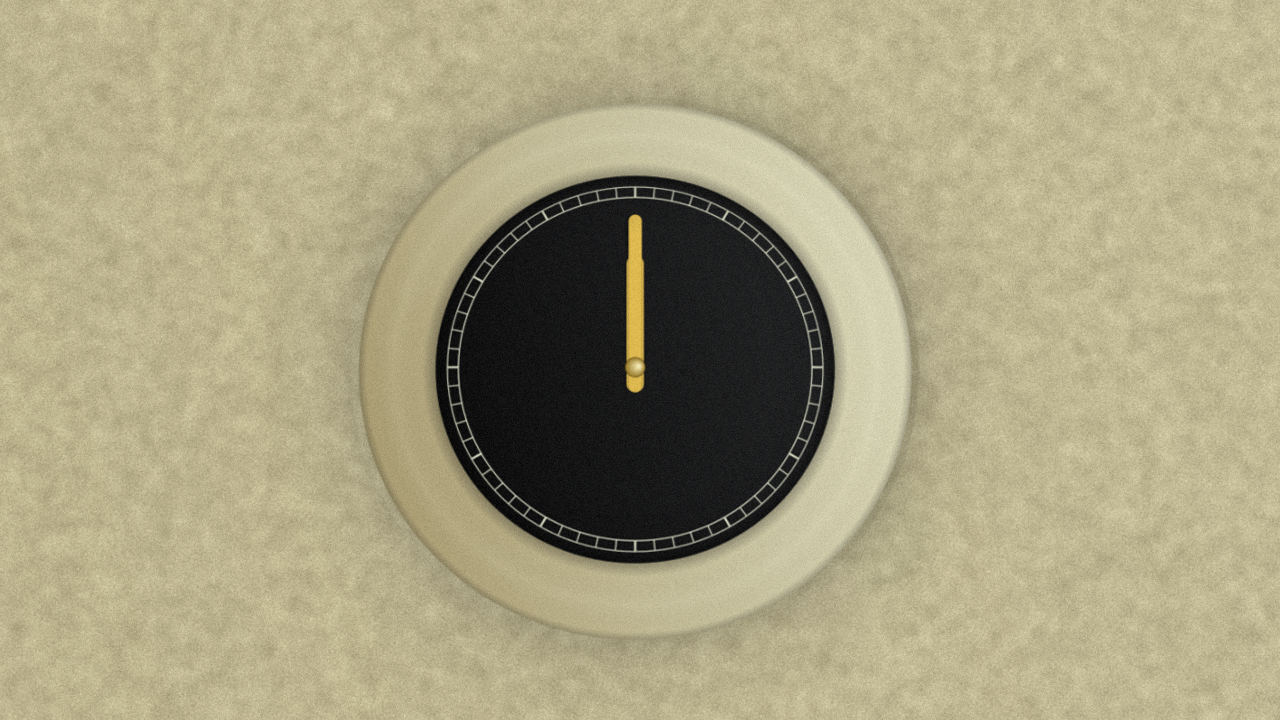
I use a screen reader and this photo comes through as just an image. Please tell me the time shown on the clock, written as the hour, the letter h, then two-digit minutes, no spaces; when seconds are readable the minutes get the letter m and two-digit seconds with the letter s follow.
12h00
